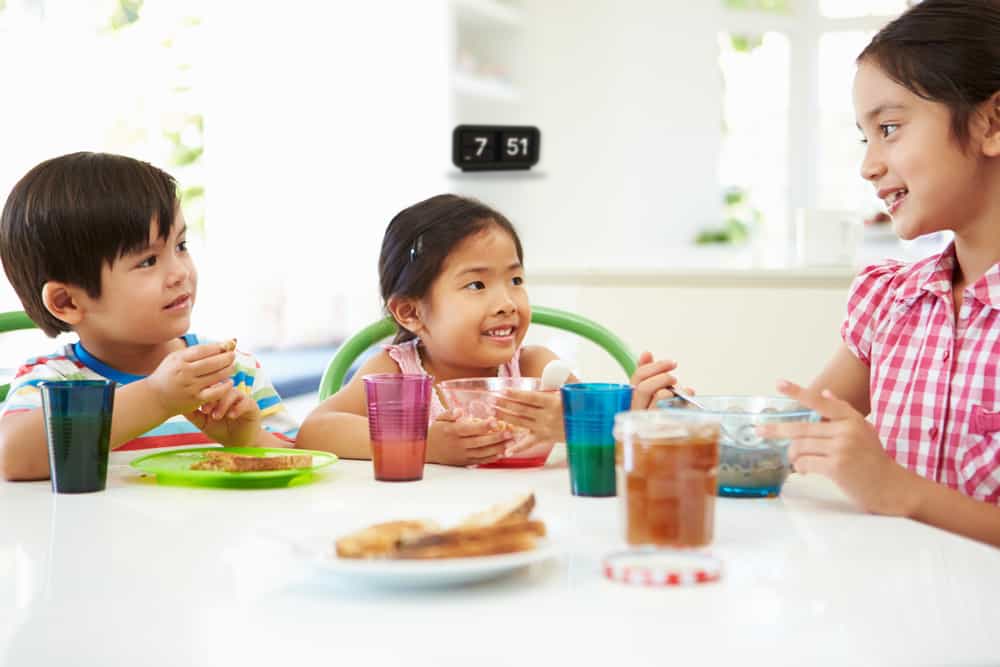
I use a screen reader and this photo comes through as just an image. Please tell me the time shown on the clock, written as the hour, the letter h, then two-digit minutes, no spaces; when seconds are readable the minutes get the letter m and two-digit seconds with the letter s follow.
7h51
